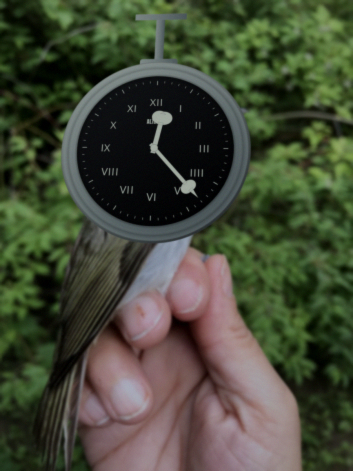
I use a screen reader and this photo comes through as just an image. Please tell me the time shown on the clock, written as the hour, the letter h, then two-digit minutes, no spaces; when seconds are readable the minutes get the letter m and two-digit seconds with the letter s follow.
12h23
